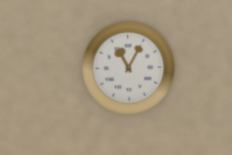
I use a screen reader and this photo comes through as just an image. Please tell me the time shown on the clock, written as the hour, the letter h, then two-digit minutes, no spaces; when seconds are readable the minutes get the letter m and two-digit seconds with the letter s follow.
11h05
